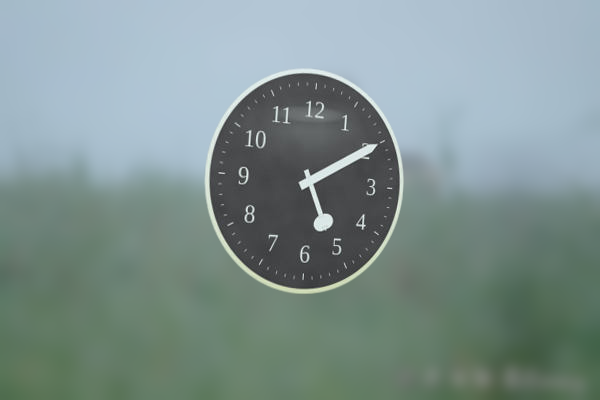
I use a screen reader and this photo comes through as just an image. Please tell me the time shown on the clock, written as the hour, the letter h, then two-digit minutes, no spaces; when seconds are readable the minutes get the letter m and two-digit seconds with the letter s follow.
5h10
